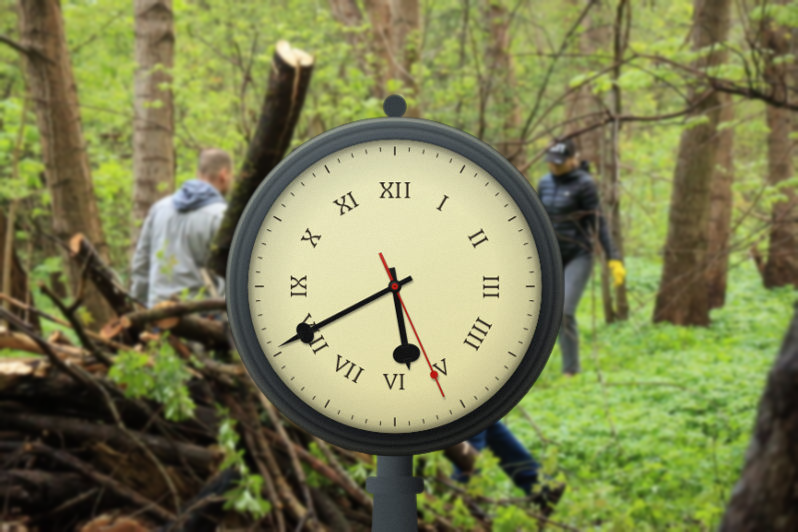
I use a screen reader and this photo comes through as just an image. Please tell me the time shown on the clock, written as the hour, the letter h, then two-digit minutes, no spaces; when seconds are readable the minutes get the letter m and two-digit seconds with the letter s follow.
5h40m26s
